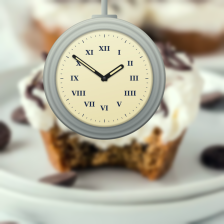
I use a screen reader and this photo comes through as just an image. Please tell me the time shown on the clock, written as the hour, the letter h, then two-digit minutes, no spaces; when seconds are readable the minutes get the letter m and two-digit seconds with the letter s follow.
1h51
